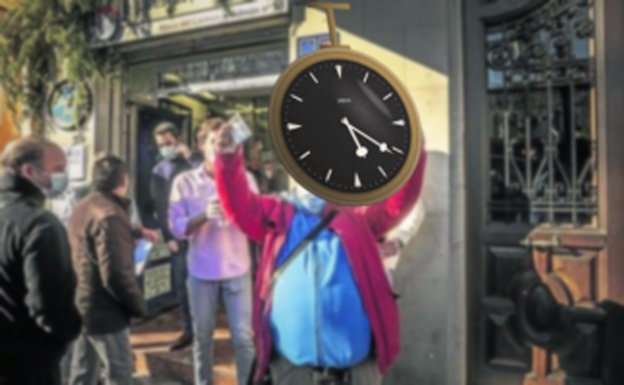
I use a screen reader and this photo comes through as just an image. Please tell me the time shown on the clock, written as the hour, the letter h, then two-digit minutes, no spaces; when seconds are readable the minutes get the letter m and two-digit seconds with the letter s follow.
5h21
